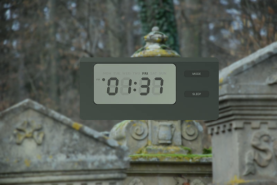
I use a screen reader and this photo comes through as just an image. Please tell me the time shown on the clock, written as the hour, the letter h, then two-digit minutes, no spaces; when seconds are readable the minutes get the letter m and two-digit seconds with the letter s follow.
1h37
